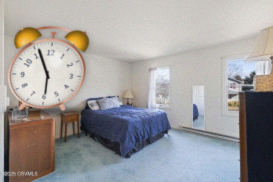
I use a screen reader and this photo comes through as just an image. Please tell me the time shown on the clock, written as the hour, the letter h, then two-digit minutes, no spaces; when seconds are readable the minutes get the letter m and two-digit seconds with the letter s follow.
5h56
